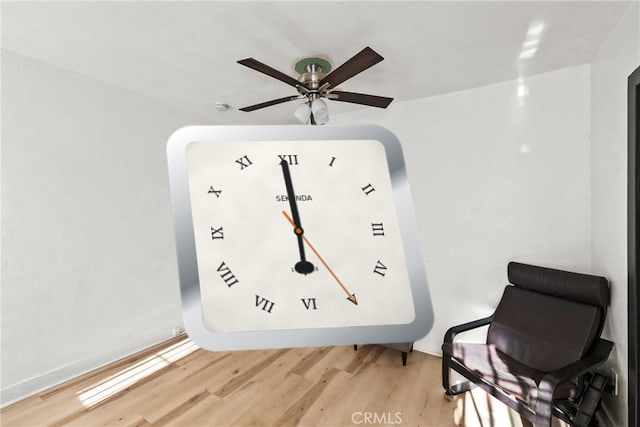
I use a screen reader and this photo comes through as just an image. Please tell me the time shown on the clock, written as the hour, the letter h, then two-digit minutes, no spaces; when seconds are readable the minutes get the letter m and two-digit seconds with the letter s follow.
5h59m25s
